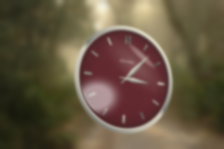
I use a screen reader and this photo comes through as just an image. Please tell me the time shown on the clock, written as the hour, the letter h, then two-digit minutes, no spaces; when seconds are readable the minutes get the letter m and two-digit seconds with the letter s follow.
3h07
